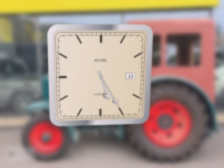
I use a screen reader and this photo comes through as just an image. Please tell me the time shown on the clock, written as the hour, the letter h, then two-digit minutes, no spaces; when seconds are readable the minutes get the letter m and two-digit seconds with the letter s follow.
5h25
